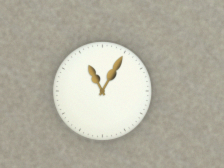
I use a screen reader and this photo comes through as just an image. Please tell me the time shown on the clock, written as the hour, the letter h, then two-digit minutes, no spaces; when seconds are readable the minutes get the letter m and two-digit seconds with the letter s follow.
11h05
